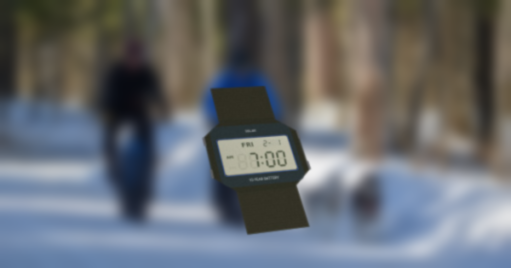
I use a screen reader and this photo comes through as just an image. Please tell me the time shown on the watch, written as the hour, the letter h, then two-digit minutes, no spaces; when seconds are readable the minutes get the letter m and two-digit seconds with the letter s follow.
7h00
